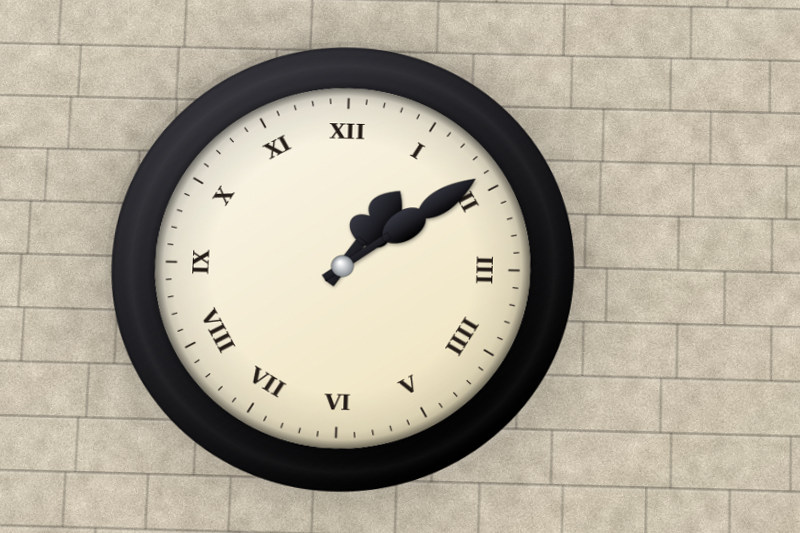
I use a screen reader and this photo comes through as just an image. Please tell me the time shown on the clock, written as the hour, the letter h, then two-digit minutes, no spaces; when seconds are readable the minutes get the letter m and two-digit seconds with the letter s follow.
1h09
